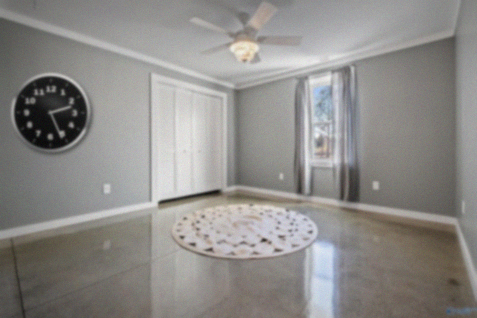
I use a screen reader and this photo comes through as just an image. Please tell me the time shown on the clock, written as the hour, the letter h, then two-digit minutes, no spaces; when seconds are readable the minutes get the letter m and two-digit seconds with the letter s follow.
2h26
